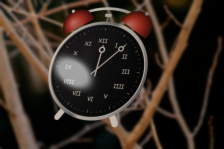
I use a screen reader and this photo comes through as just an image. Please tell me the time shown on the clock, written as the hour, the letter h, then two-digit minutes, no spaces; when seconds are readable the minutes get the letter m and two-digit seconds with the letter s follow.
12h07
